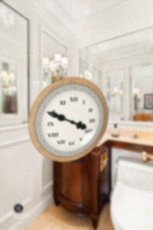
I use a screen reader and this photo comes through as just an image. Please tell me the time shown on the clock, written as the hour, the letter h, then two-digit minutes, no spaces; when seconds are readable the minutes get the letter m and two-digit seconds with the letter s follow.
3h49
